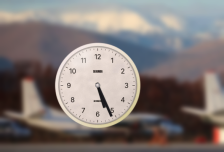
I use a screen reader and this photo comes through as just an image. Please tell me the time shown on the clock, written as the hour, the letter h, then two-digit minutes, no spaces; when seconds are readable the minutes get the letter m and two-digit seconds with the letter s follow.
5h26
